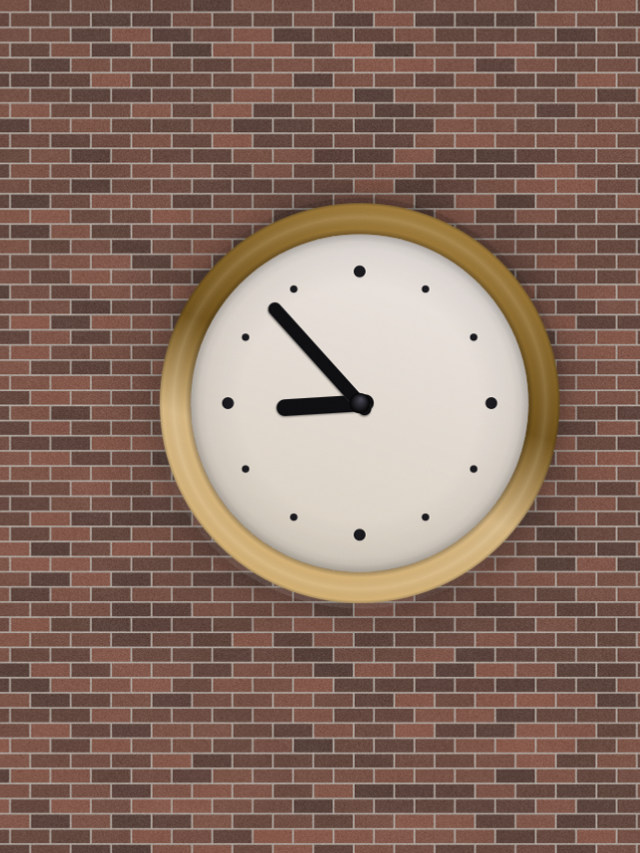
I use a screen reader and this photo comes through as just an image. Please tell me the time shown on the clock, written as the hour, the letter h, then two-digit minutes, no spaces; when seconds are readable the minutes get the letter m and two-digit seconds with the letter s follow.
8h53
